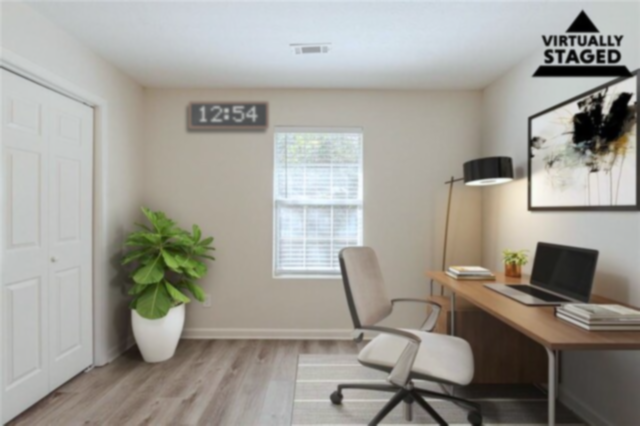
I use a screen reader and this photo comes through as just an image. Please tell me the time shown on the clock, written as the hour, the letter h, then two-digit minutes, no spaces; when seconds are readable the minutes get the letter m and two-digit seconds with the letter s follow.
12h54
